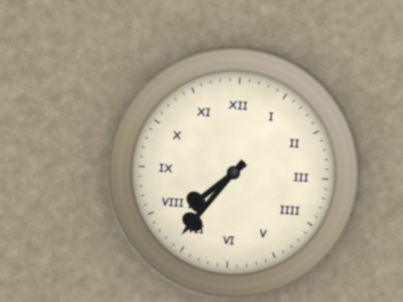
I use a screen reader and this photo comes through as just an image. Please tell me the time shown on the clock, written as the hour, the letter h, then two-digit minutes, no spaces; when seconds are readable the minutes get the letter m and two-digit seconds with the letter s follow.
7h36
